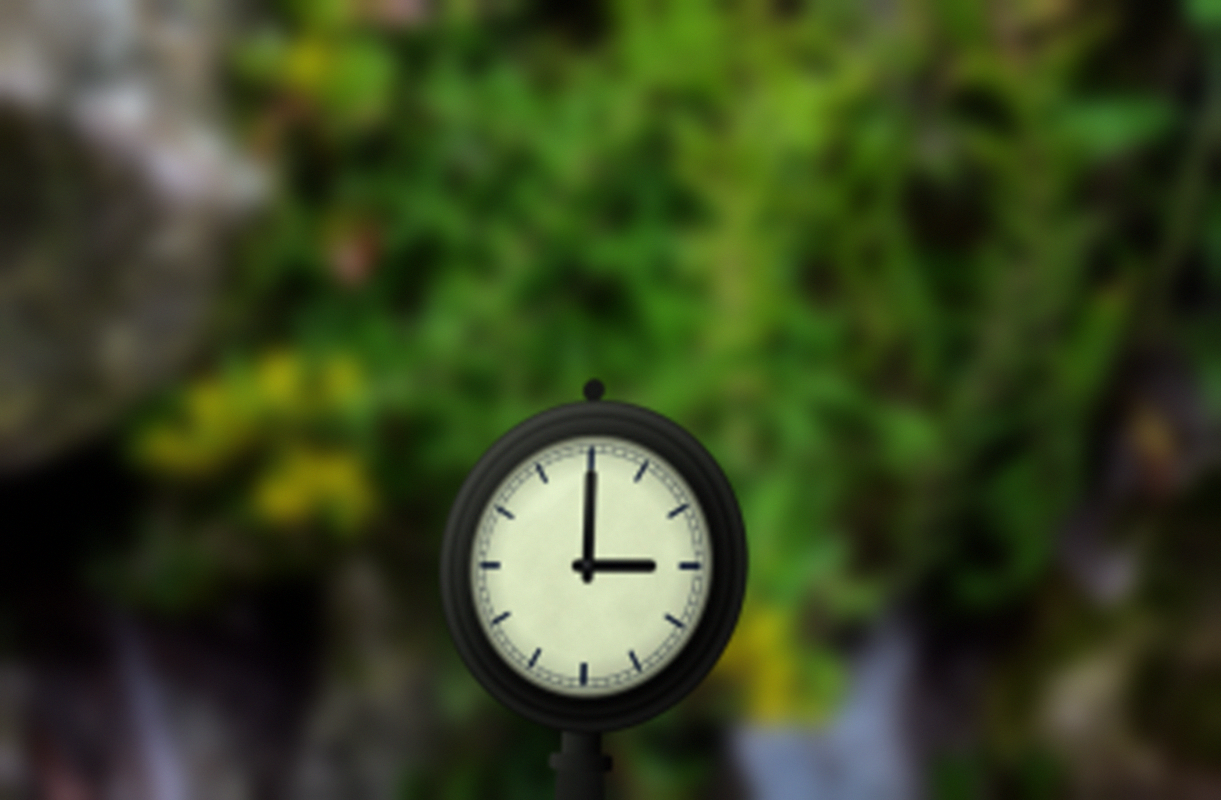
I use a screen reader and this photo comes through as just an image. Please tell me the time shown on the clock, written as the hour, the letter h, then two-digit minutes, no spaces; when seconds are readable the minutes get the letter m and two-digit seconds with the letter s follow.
3h00
